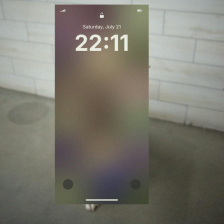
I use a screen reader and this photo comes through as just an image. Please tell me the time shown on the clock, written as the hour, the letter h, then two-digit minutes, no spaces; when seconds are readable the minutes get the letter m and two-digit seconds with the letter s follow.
22h11
